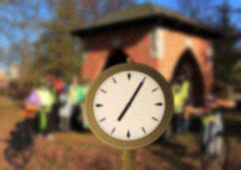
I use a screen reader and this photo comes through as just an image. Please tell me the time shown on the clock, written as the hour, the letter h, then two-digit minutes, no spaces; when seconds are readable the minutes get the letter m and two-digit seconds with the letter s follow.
7h05
